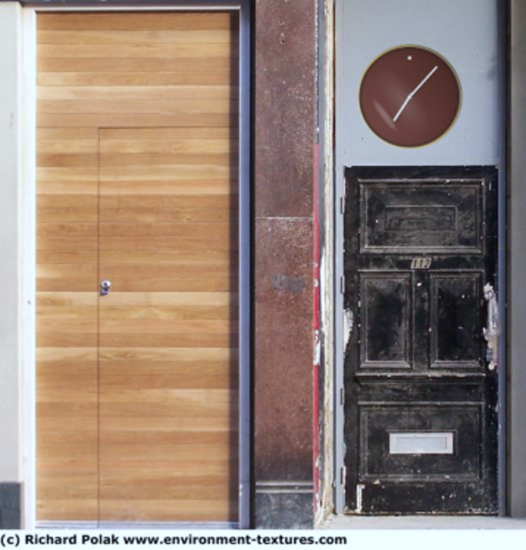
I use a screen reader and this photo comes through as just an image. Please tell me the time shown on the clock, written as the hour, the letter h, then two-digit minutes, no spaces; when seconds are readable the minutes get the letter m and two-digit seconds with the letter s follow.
7h07
